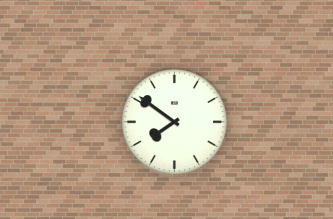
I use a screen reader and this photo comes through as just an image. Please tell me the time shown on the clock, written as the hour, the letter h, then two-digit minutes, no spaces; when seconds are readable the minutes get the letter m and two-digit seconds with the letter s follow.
7h51
